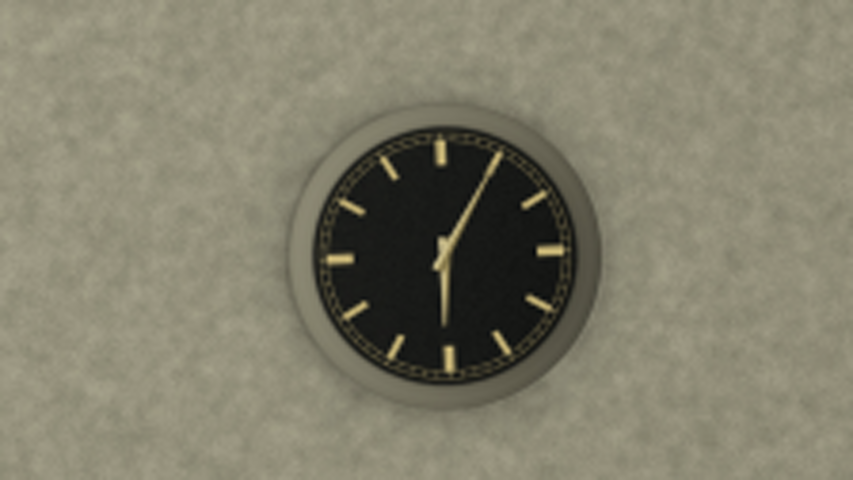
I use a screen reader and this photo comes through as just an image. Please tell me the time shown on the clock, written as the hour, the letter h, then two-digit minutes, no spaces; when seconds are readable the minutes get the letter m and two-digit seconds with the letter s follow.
6h05
